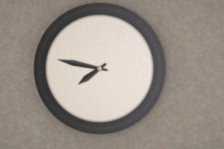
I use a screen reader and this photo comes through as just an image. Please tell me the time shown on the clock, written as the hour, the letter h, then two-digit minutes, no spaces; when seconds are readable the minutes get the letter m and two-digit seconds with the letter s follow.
7h47
